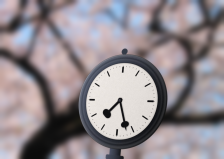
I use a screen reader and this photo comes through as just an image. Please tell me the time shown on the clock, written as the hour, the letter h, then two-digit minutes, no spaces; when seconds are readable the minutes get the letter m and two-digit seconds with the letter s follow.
7h27
